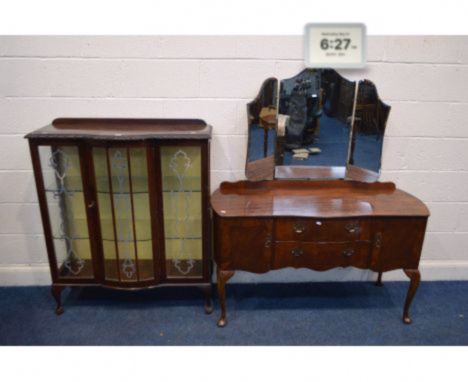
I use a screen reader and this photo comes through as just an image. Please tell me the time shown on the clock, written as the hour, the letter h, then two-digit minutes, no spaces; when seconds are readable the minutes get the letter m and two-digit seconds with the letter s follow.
6h27
